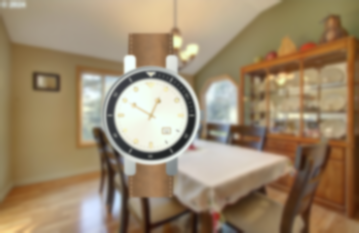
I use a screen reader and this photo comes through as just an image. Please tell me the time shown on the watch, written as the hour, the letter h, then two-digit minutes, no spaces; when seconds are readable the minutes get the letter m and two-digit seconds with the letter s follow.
12h50
